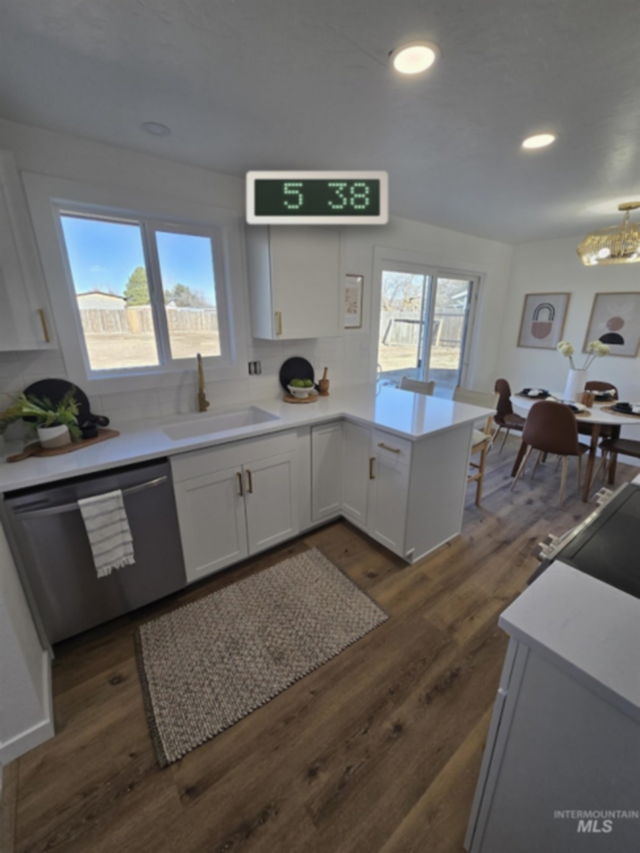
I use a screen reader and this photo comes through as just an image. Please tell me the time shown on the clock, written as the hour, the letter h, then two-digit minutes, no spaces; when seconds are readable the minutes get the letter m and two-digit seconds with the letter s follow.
5h38
